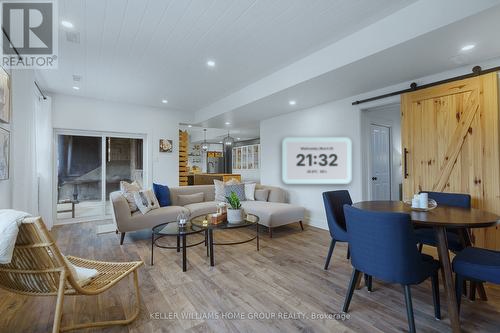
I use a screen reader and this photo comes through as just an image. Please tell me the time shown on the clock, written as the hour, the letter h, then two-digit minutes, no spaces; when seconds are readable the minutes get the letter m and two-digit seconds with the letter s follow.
21h32
